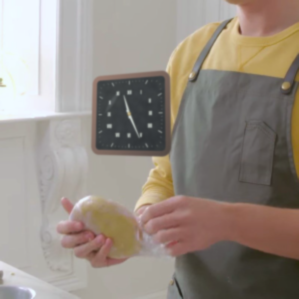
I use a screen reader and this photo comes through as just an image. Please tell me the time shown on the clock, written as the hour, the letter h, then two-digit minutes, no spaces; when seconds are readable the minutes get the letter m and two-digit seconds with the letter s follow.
11h26
